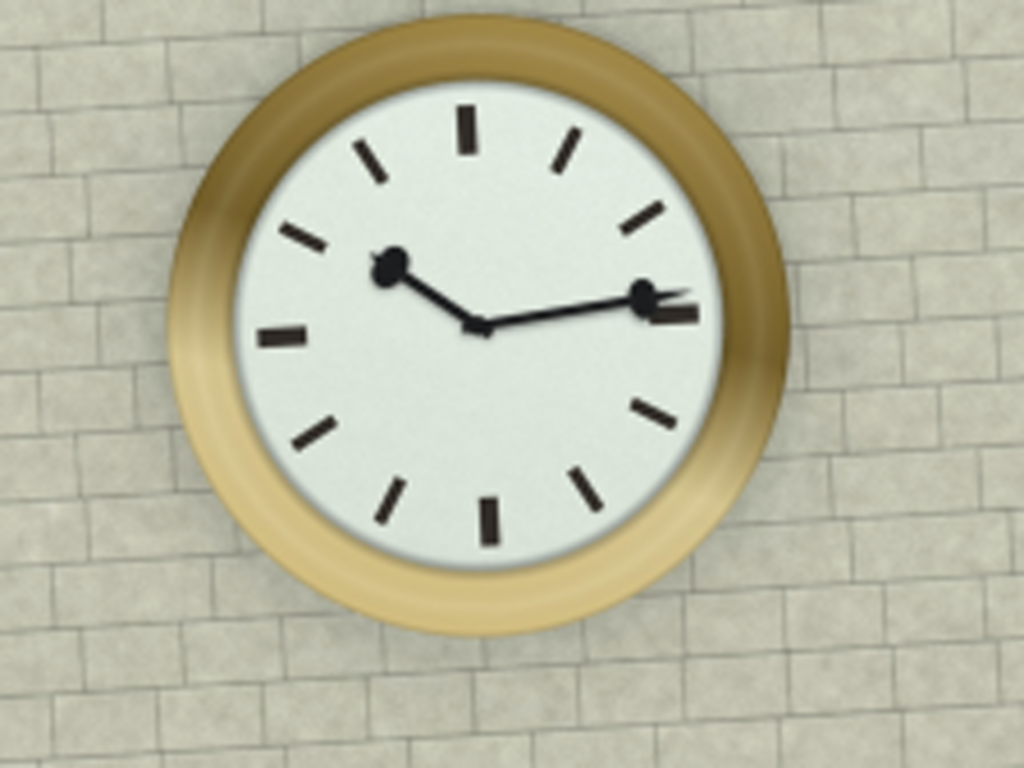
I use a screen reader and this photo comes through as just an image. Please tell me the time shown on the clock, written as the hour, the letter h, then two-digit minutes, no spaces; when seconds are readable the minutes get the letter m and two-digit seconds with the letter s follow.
10h14
